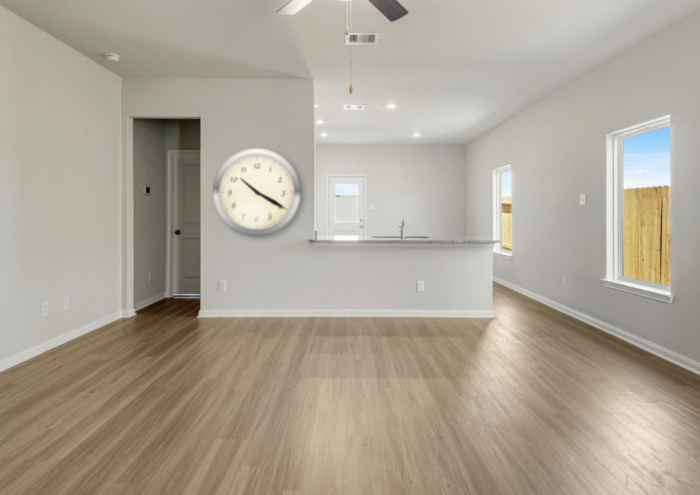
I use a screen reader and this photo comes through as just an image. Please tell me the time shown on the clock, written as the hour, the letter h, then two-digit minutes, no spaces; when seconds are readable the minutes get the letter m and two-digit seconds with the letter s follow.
10h20
